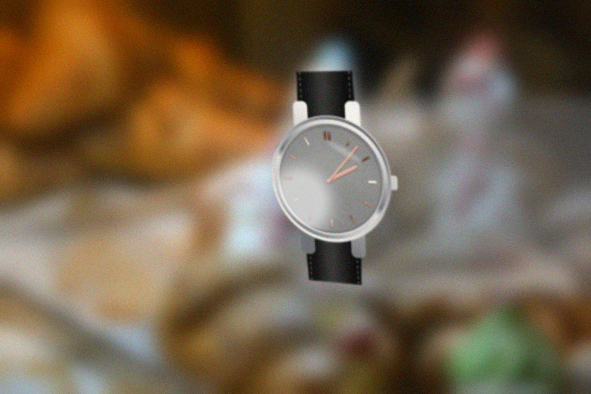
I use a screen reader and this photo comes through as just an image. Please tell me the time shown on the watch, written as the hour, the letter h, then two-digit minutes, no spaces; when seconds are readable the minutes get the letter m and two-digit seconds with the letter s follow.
2h07
